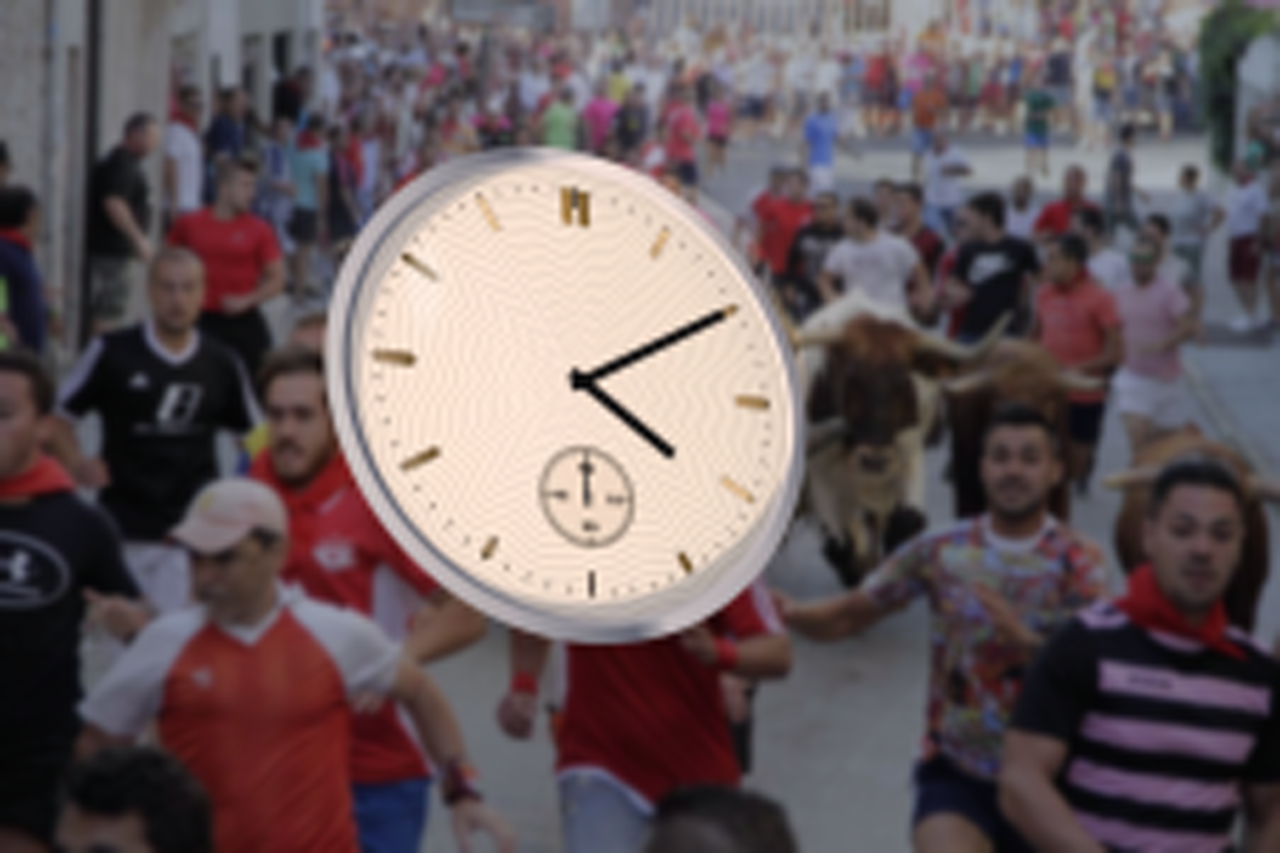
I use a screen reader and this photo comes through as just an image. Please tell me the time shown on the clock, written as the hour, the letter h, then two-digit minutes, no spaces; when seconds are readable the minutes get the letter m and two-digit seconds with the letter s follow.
4h10
